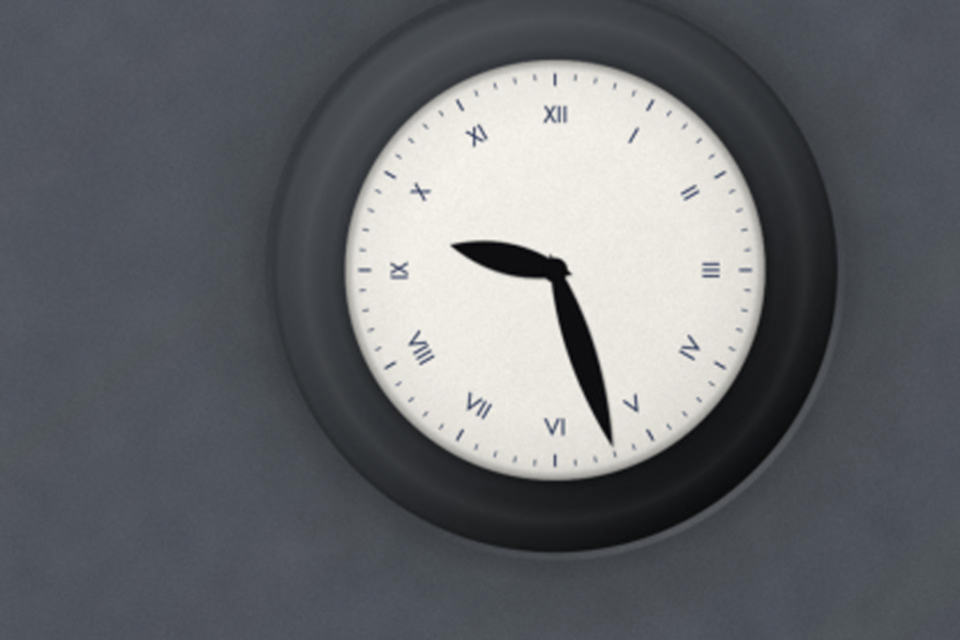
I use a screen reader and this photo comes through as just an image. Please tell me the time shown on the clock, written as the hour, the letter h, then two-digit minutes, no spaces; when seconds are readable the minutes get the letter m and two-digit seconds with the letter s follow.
9h27
